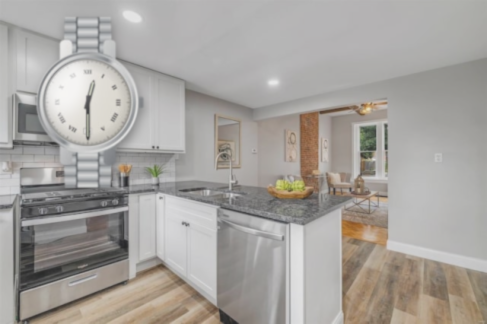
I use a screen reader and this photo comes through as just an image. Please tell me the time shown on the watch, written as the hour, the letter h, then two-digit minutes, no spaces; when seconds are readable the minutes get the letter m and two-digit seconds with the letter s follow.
12h30
